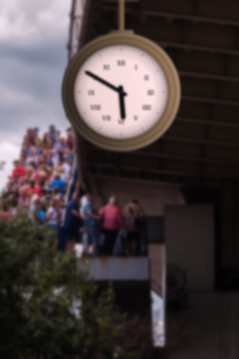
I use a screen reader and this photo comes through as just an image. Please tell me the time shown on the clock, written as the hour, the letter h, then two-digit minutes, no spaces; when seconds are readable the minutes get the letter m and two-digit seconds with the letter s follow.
5h50
